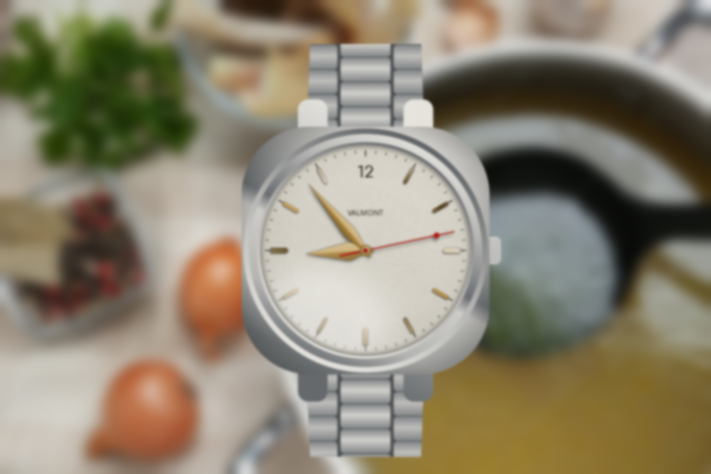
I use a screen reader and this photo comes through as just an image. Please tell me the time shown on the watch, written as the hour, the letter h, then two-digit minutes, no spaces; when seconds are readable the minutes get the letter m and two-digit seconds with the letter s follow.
8h53m13s
